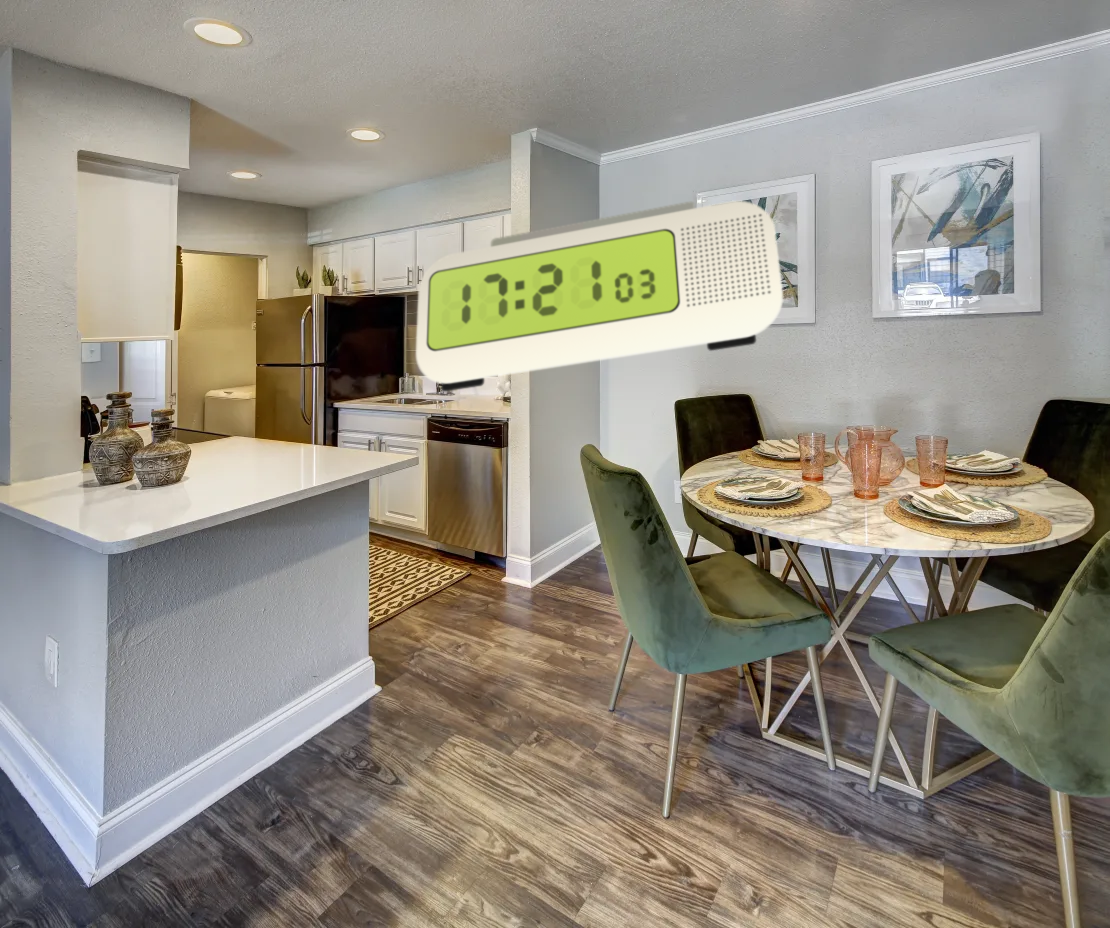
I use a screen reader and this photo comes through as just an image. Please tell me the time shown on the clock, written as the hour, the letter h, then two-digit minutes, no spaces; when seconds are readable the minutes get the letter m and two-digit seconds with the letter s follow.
17h21m03s
